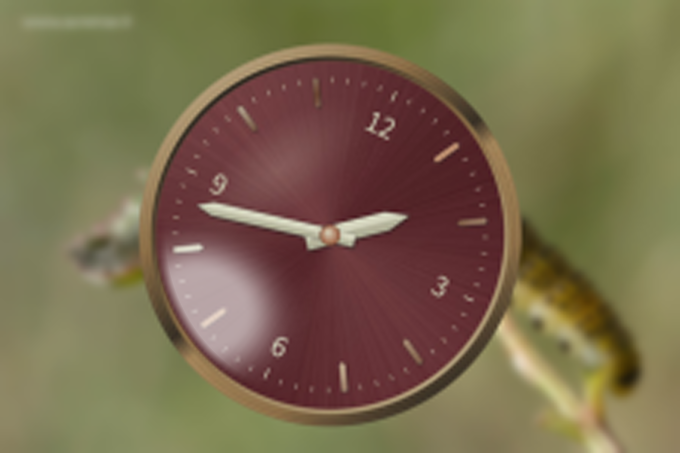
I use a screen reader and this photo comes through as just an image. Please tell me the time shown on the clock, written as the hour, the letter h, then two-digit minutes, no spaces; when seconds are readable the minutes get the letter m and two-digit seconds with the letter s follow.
1h43
